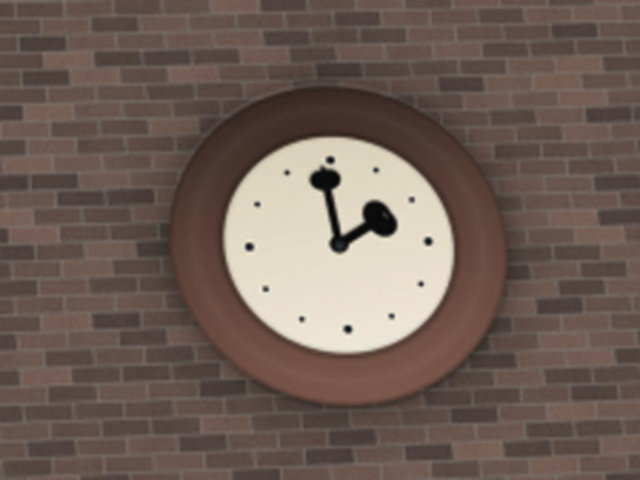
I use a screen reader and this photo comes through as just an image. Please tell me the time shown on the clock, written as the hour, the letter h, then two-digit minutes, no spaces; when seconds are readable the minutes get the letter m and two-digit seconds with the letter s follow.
1h59
